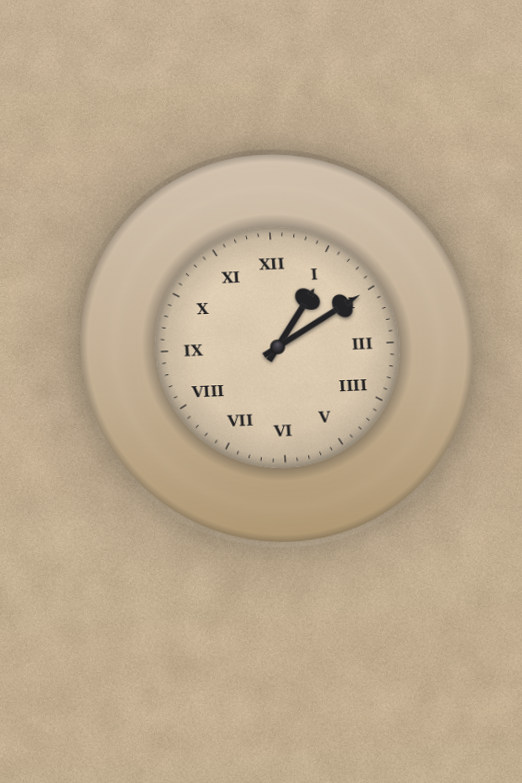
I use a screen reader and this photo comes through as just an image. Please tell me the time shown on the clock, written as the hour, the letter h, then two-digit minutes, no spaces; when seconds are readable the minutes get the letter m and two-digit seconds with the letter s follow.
1h10
